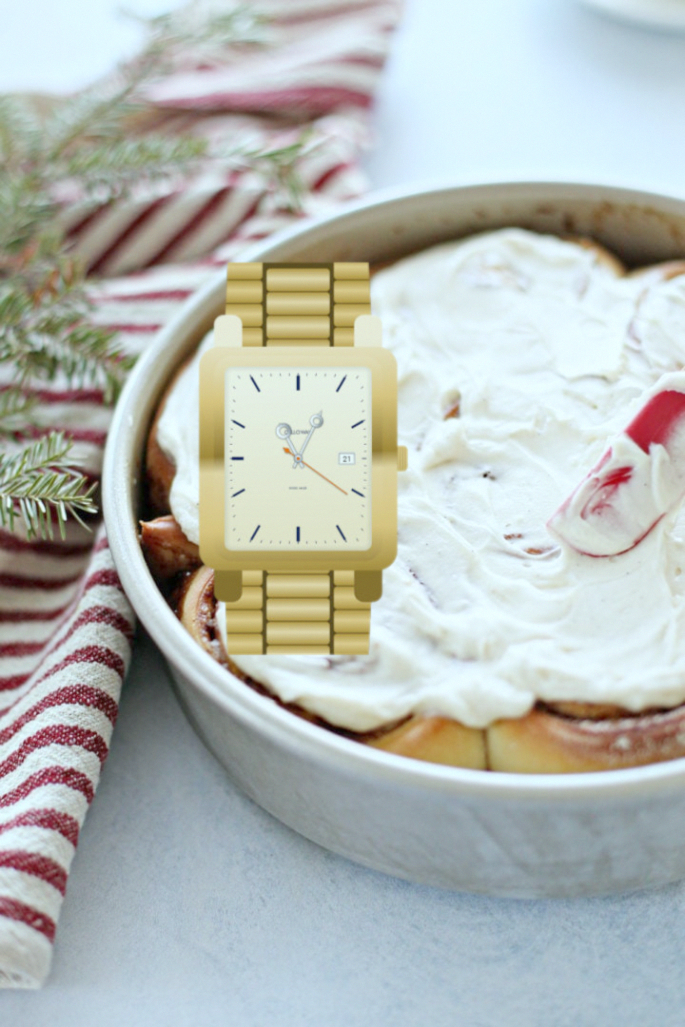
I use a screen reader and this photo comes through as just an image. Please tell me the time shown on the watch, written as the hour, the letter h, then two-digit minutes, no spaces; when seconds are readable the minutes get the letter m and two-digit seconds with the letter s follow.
11h04m21s
